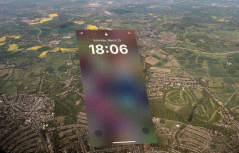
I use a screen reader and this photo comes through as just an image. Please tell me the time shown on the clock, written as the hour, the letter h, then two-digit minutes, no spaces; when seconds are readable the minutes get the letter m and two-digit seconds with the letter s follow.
18h06
